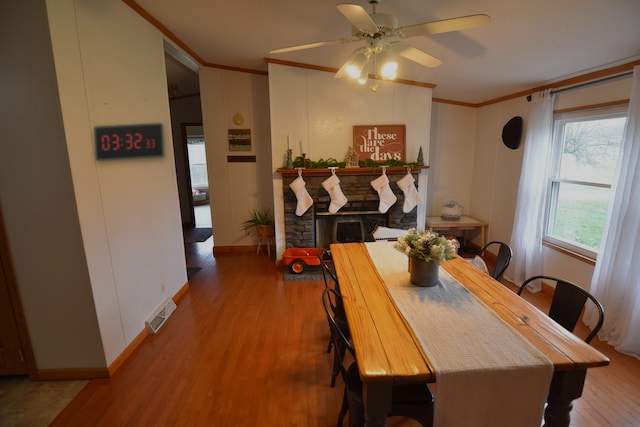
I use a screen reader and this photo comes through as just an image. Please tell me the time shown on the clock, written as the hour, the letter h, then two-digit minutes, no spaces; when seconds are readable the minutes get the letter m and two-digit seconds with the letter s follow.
3h32
